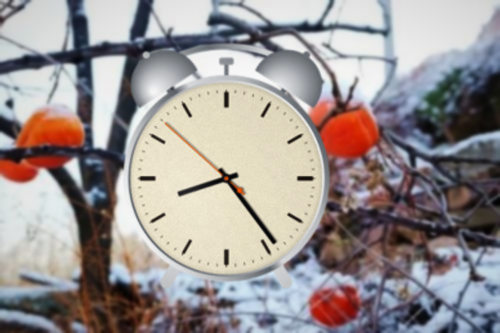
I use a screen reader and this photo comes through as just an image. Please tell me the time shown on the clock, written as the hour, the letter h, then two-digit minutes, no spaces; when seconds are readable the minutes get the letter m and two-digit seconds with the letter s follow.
8h23m52s
